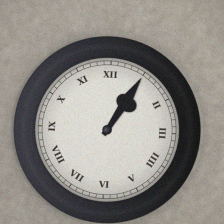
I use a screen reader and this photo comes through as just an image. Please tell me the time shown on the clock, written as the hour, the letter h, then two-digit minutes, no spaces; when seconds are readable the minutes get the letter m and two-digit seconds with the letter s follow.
1h05
